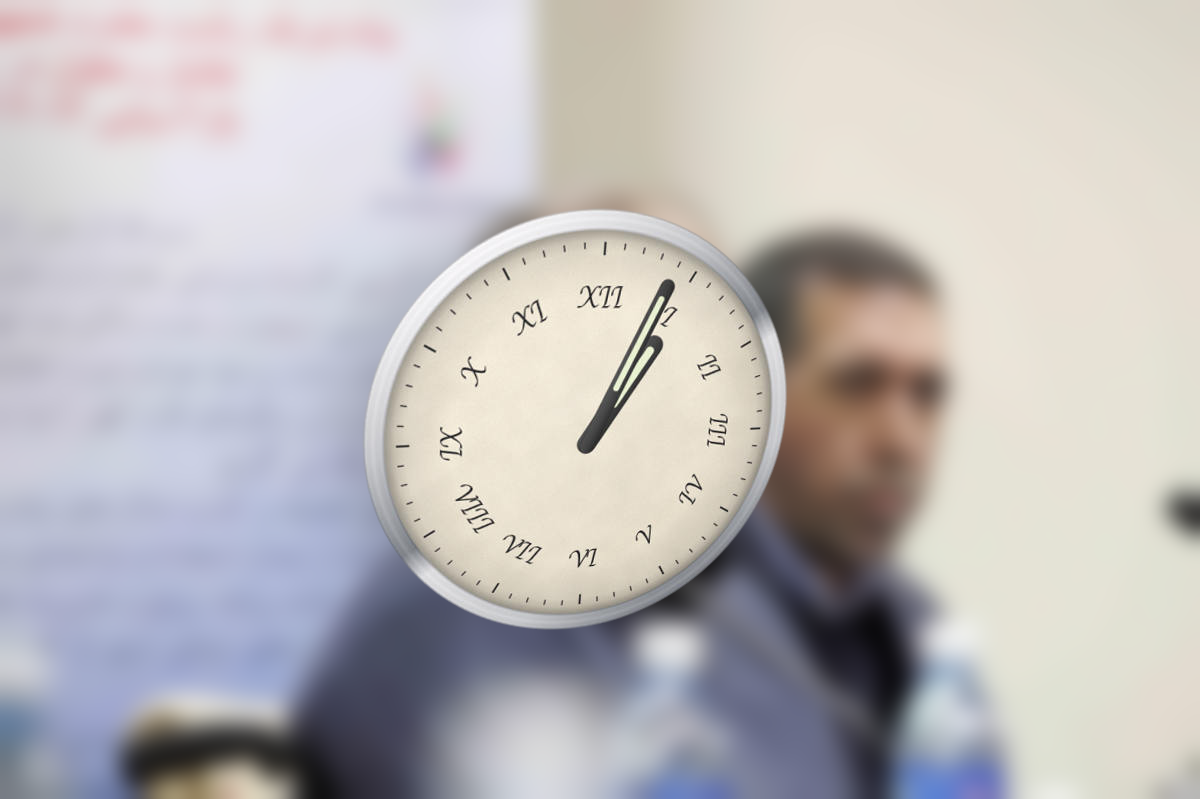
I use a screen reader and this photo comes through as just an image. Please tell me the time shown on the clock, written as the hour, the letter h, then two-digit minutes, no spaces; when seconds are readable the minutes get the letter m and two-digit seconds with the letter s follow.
1h04
